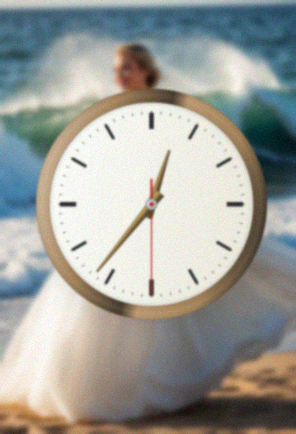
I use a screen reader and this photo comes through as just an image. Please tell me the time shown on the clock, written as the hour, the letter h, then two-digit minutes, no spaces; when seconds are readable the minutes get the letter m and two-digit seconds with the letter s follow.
12h36m30s
